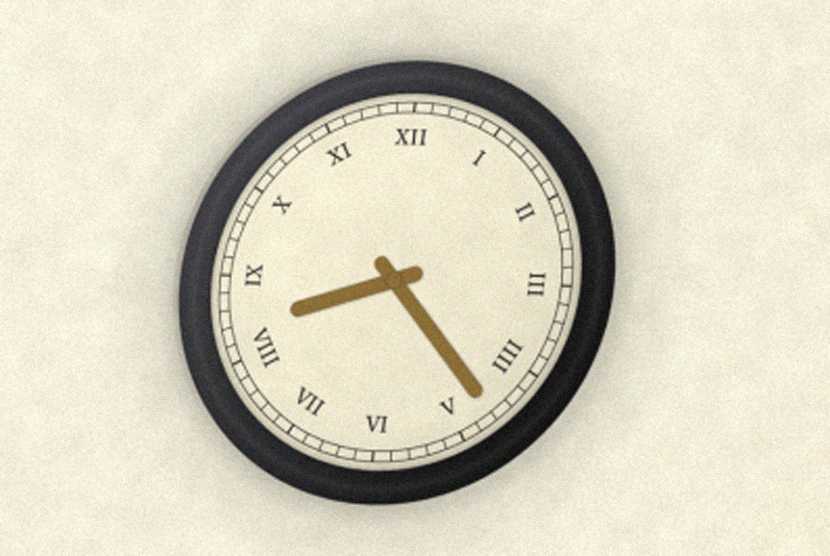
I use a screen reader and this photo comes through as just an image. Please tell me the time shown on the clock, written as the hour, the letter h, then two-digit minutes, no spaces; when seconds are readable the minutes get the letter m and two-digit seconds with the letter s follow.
8h23
